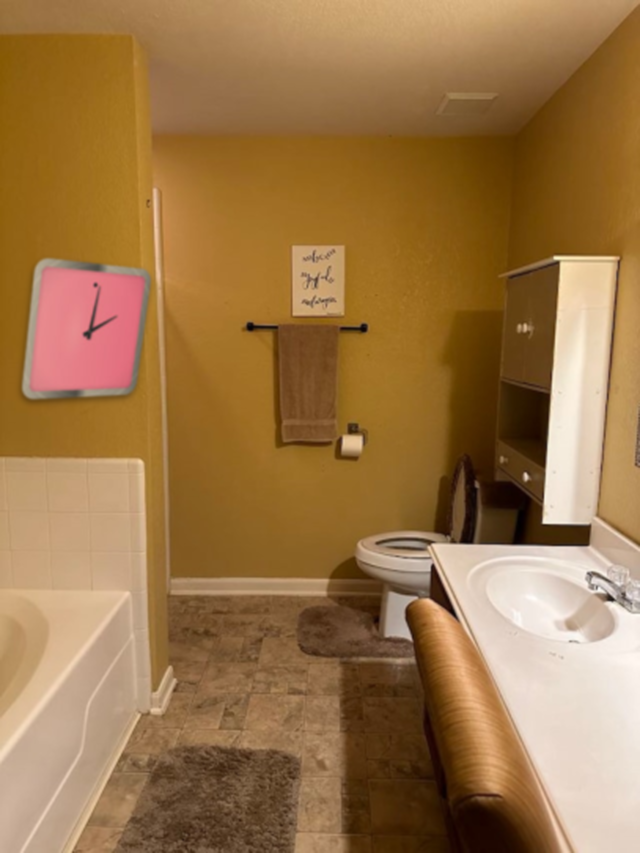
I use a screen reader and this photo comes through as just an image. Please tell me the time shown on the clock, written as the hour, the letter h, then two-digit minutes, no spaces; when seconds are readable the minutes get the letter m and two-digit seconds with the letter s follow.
2h01
